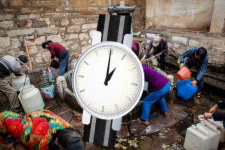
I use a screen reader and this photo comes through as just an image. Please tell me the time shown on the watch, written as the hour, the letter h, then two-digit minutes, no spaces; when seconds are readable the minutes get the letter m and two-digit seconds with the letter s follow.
1h00
